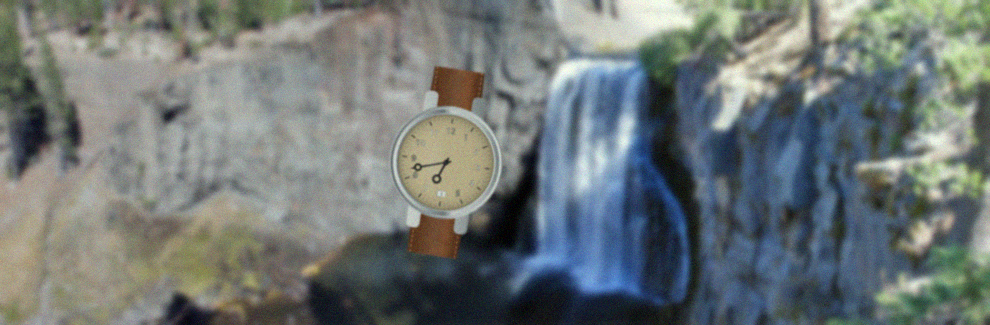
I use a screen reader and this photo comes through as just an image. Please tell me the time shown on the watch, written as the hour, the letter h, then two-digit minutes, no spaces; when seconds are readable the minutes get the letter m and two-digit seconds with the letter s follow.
6h42
